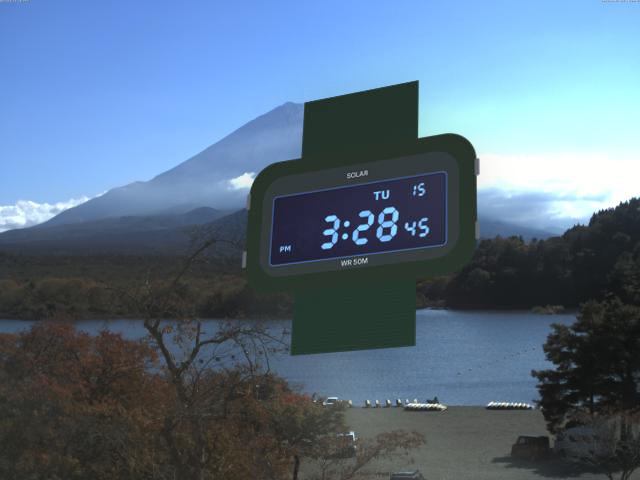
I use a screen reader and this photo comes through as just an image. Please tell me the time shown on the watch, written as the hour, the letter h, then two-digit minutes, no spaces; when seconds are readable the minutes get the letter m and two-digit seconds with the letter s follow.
3h28m45s
